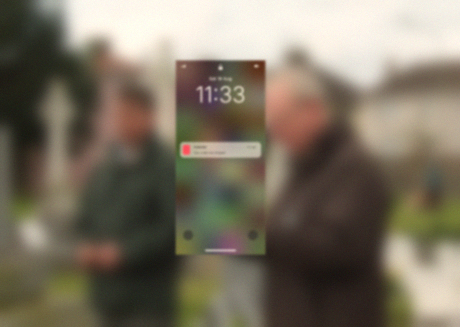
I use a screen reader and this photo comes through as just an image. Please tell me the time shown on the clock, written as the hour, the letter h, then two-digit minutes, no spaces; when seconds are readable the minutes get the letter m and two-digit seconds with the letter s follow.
11h33
